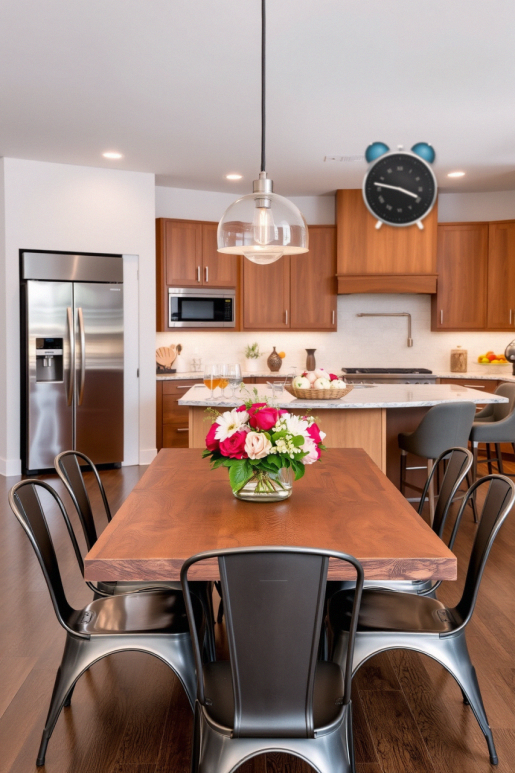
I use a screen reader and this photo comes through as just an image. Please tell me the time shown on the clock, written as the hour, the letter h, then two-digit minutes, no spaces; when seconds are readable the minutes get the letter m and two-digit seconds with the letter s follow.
3h47
